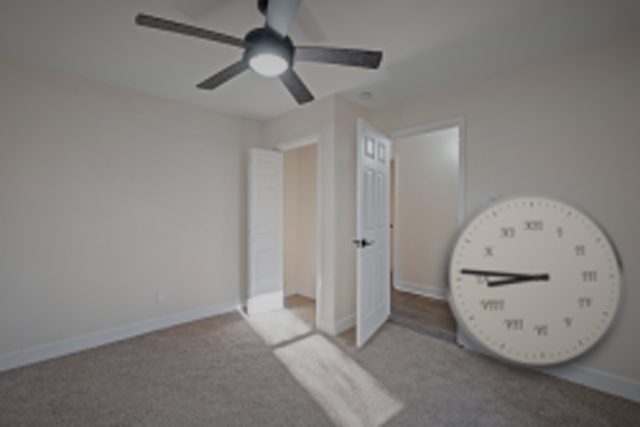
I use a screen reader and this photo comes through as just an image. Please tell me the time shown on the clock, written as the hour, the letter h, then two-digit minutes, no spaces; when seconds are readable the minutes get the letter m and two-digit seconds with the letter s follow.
8h46
